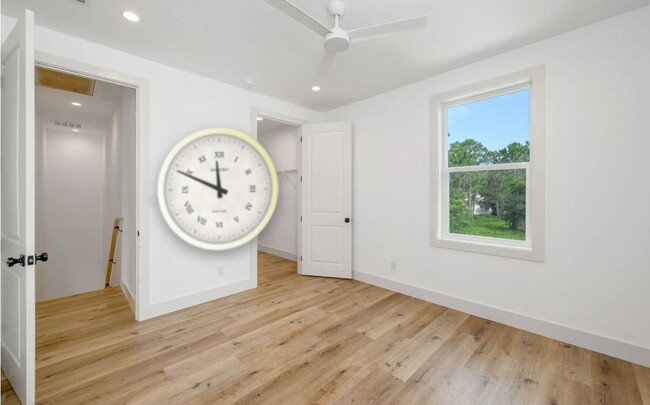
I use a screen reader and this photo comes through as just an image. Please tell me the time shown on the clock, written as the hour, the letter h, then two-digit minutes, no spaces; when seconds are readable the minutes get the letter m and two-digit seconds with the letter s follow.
11h49
